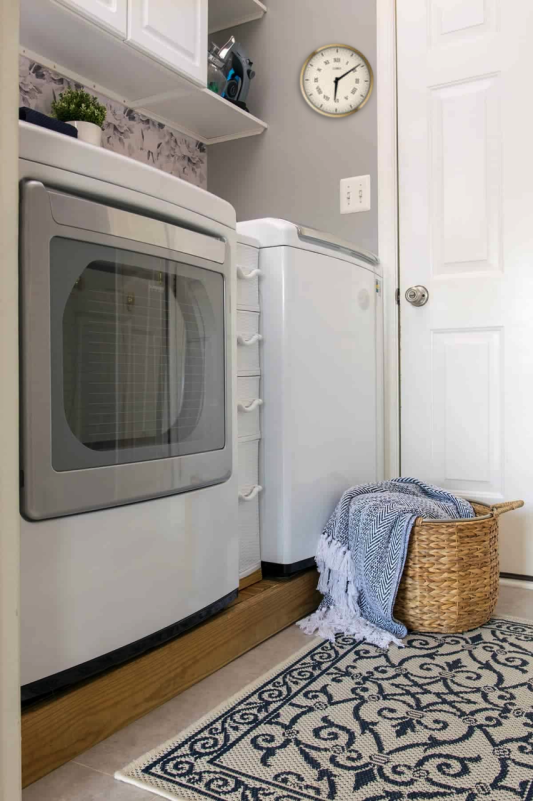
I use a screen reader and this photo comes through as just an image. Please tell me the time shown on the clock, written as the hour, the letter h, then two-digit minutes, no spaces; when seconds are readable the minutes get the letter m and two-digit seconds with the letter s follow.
6h09
